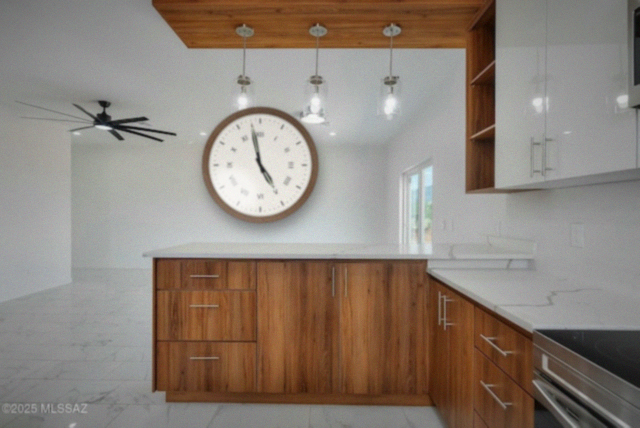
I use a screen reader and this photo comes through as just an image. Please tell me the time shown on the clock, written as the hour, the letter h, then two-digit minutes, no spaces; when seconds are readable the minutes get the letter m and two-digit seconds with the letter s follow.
4h58
